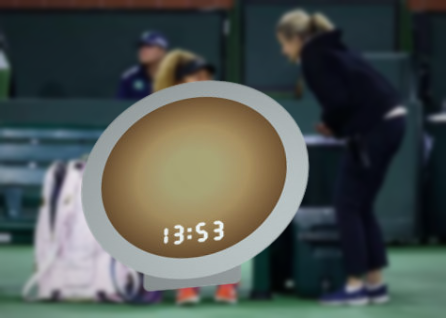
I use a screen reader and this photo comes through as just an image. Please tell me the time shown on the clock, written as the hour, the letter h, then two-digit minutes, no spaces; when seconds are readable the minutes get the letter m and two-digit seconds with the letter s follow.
13h53
